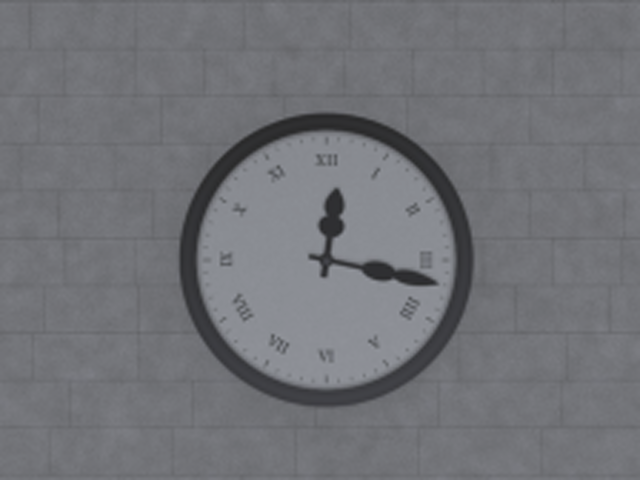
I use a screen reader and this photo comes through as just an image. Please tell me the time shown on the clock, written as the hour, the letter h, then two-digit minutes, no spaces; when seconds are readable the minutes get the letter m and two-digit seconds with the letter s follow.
12h17
